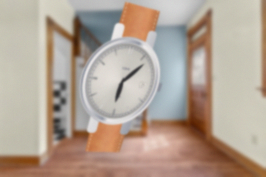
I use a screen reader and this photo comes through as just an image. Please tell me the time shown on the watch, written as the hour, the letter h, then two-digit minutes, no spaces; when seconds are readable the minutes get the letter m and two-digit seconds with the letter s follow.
6h07
